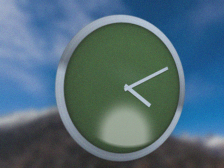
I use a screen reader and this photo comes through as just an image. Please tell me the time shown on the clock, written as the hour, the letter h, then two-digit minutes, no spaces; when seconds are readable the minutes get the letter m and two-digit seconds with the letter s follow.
4h11
